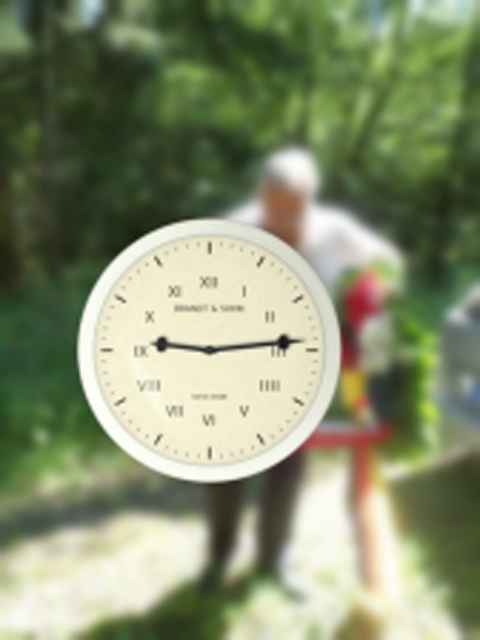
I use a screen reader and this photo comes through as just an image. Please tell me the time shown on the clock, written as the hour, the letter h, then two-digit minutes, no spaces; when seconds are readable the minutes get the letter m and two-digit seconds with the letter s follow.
9h14
